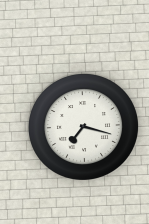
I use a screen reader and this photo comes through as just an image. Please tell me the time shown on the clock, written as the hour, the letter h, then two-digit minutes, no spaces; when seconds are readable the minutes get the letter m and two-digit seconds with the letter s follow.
7h18
